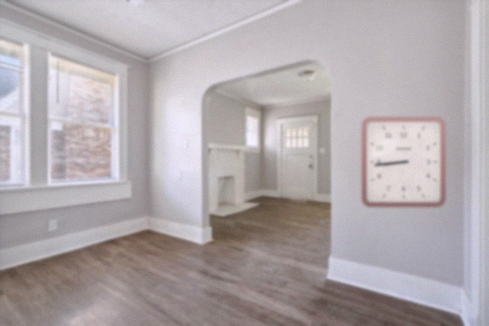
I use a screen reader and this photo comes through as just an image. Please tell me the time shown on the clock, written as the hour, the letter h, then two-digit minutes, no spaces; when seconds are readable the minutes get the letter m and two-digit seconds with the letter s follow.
8h44
